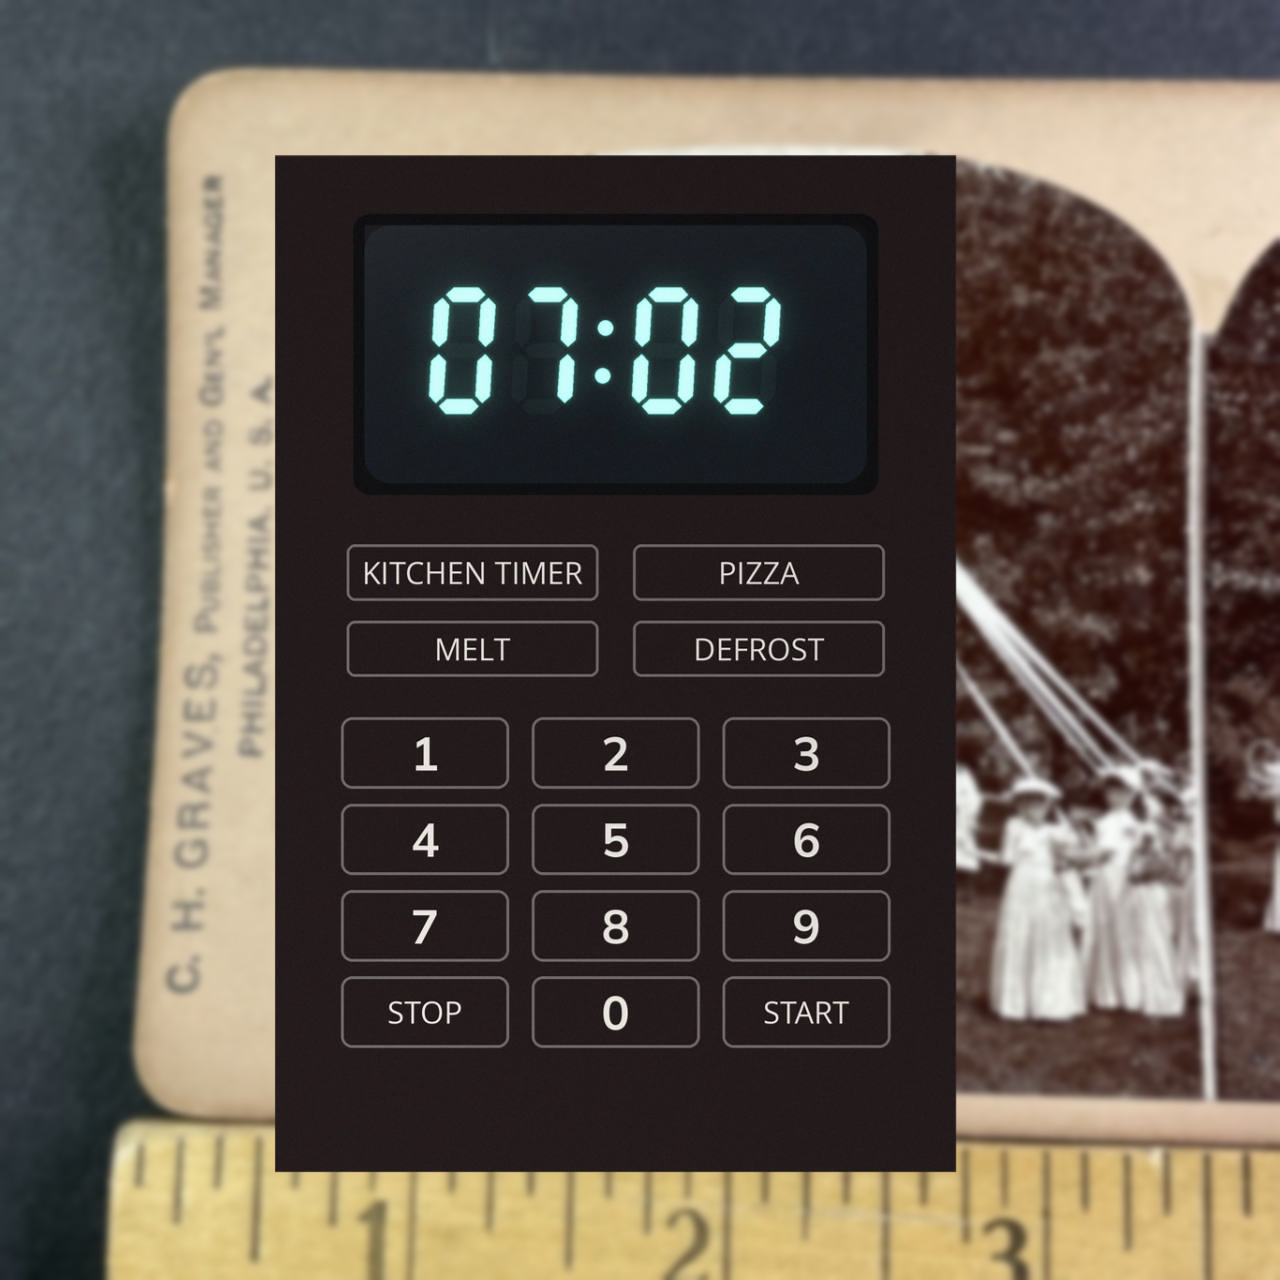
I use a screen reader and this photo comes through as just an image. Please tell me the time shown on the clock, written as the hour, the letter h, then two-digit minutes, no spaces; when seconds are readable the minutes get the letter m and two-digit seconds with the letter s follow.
7h02
